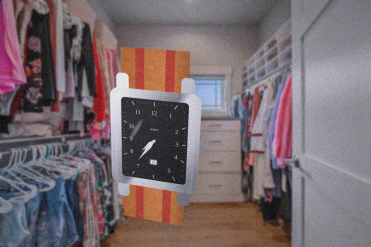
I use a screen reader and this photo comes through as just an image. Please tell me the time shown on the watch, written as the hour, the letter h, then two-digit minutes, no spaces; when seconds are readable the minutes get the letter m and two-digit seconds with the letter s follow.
7h36
